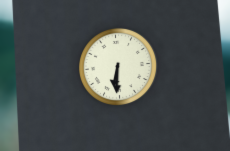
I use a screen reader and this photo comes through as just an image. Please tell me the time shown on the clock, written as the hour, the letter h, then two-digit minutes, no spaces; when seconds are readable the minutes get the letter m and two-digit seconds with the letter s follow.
6h31
